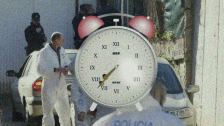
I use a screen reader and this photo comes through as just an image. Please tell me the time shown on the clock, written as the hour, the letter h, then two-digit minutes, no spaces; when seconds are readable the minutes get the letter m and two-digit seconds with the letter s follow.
7h37
